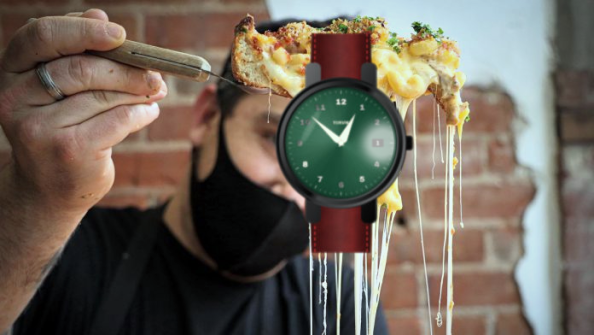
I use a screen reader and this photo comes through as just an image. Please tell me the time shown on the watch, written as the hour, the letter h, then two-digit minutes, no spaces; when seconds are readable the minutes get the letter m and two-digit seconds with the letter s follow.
12h52
